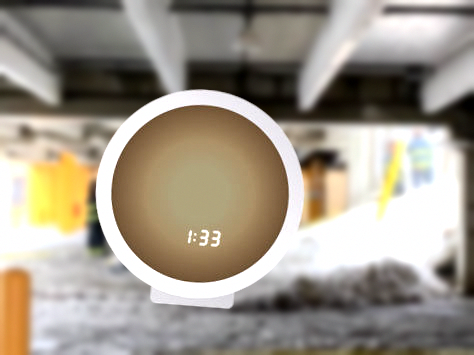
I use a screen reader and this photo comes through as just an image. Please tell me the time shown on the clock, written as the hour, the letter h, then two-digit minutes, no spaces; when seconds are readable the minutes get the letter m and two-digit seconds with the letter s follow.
1h33
